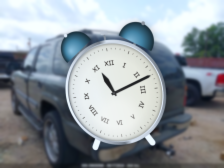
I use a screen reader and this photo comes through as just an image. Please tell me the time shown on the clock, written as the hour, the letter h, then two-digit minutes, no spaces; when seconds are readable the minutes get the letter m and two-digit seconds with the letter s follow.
11h12
